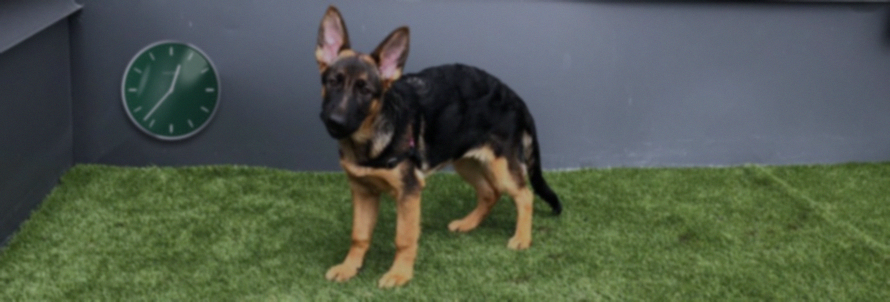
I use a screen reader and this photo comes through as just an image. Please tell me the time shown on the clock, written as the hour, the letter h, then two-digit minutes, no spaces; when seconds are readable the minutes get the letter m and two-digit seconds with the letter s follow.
12h37
